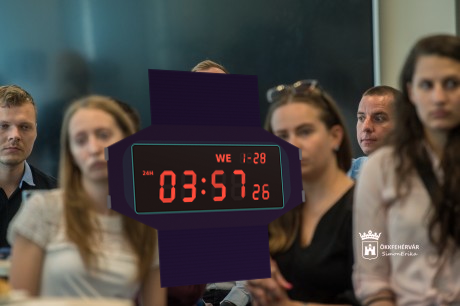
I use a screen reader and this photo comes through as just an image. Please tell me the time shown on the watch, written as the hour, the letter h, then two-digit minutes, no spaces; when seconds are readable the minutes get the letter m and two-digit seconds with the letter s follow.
3h57m26s
